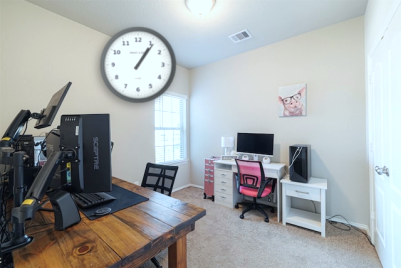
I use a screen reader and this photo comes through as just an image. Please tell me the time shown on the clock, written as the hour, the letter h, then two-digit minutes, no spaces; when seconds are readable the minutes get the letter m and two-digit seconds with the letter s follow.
1h06
